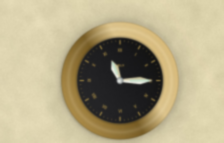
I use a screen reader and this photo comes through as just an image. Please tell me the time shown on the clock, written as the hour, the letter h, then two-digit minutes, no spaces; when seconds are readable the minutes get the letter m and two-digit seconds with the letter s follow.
11h15
